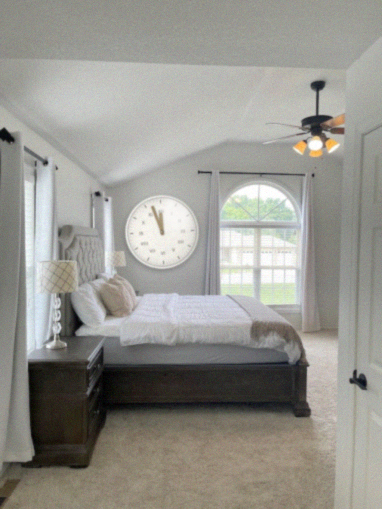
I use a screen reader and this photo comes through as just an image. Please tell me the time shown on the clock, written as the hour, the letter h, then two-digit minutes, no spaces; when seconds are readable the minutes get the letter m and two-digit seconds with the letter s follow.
11h57
